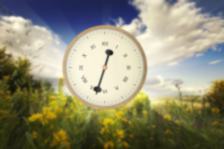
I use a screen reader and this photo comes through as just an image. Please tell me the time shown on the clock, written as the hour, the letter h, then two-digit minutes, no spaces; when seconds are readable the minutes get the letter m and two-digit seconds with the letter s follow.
12h33
